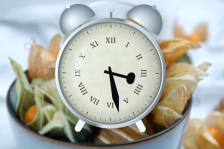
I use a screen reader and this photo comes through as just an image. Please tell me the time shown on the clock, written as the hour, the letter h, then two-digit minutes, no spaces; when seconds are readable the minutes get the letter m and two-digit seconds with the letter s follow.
3h28
